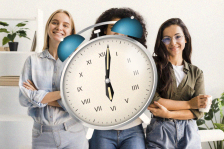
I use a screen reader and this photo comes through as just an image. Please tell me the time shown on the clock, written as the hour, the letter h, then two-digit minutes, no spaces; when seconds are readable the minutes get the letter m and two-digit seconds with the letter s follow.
6h02
